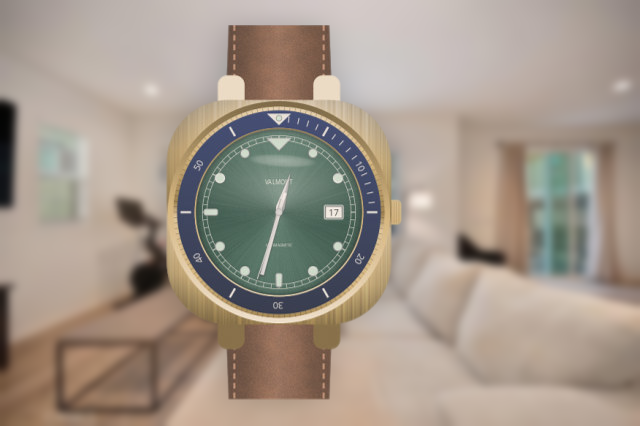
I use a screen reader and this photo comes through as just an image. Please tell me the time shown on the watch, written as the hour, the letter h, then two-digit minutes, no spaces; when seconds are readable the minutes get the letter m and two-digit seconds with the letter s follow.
12h32m33s
